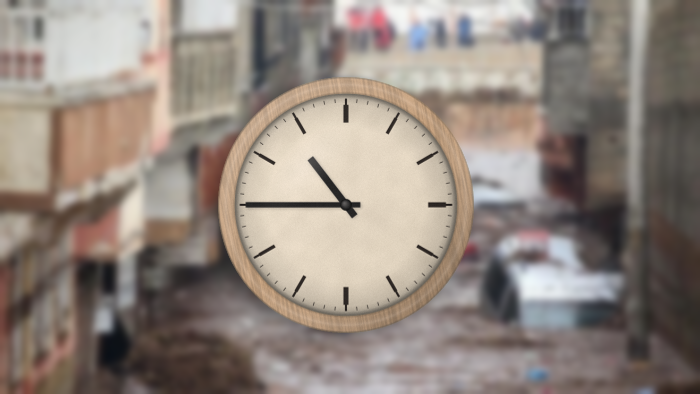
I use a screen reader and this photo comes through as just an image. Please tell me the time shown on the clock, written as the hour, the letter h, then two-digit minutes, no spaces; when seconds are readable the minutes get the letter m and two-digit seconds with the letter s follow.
10h45
